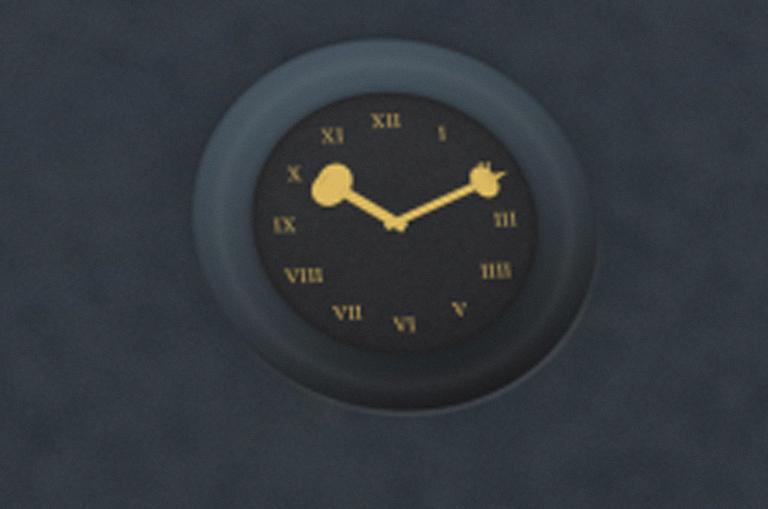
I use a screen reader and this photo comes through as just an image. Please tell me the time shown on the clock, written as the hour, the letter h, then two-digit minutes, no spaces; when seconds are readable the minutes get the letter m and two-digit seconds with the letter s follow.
10h11
